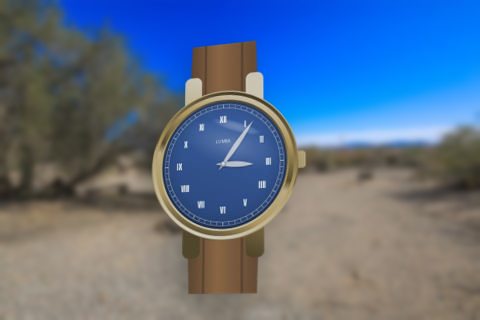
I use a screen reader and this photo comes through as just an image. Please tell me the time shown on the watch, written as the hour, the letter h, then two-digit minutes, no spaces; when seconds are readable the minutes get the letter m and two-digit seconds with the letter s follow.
3h06
